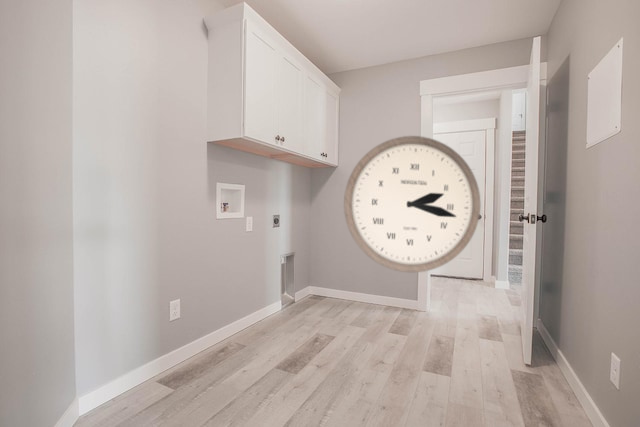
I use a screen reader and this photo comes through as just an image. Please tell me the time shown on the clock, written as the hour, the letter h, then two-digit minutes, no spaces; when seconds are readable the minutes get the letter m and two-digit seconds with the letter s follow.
2h17
